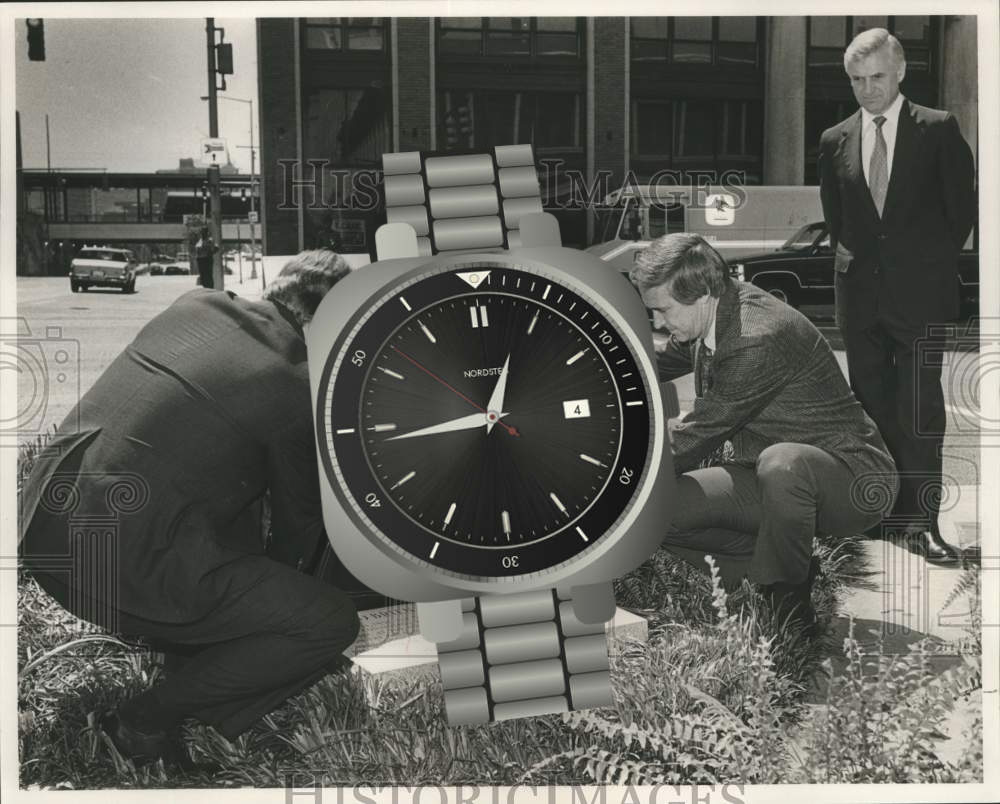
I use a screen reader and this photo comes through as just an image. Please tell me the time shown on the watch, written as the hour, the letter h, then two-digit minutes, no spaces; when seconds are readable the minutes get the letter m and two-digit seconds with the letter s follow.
12h43m52s
